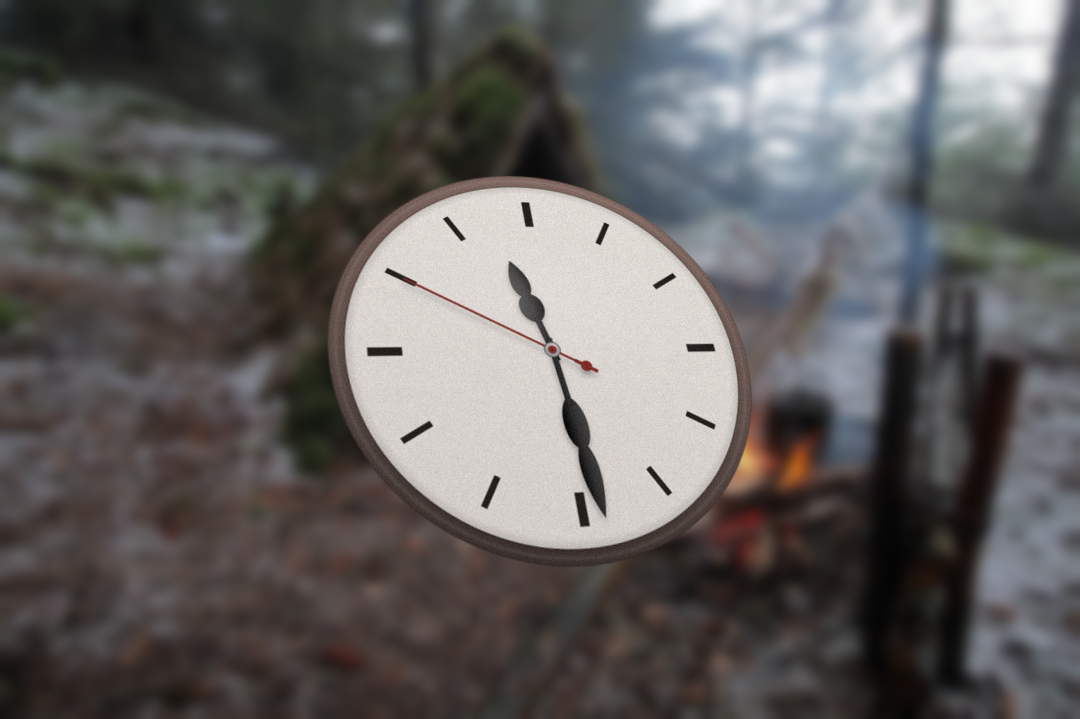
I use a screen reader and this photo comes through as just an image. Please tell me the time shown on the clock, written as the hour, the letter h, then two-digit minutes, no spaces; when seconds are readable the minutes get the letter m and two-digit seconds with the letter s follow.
11h28m50s
